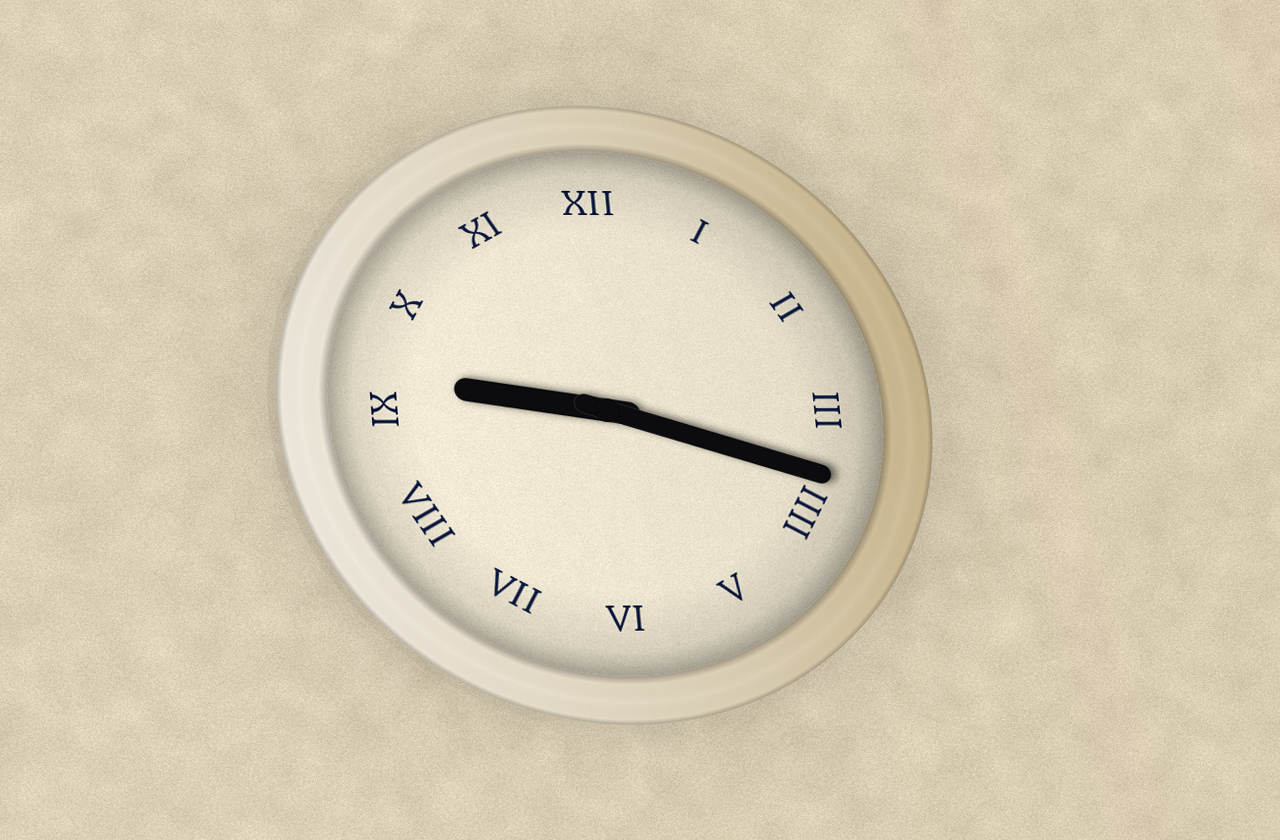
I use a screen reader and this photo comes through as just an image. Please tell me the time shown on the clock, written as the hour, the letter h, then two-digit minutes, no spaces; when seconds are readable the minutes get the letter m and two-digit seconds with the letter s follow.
9h18
